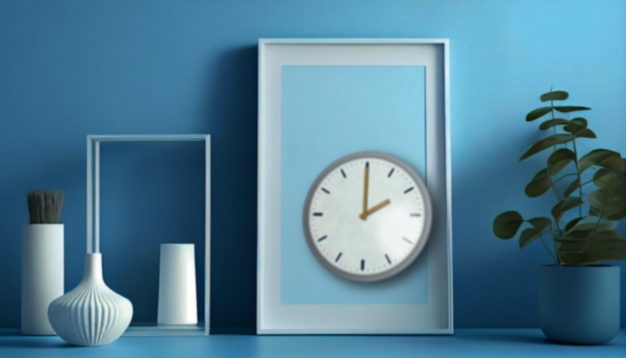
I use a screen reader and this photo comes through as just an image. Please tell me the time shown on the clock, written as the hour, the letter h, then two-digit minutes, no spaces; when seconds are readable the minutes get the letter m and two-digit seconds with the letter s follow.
2h00
